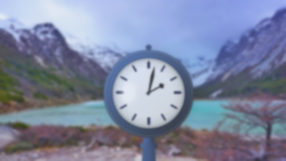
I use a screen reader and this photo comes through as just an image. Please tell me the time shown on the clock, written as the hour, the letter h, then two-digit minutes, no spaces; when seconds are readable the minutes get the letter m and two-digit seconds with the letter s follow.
2h02
